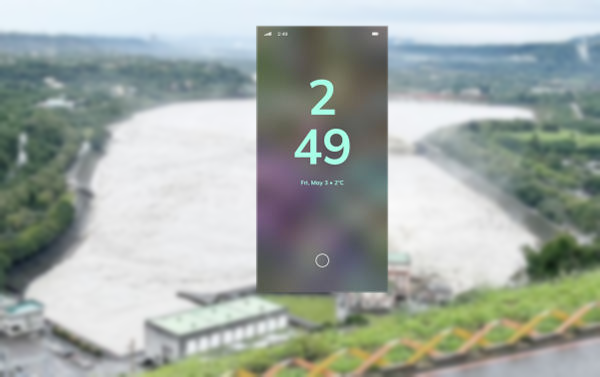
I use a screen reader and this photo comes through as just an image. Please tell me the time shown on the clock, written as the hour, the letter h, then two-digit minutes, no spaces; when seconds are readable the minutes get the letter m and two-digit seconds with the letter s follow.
2h49
